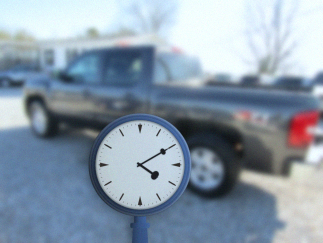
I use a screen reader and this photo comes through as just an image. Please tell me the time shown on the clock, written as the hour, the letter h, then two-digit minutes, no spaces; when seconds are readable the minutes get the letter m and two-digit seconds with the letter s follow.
4h10
